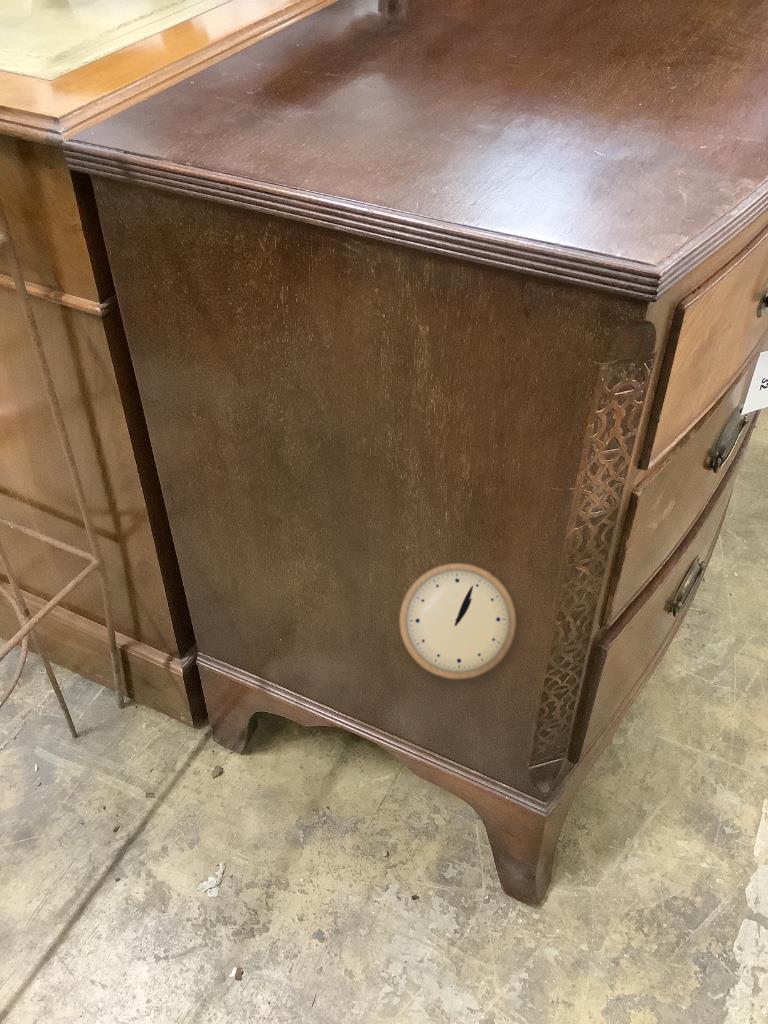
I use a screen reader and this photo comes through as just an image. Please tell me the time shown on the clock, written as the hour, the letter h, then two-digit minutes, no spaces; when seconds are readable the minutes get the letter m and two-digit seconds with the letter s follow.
1h04
